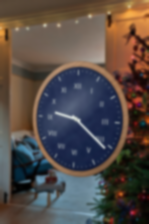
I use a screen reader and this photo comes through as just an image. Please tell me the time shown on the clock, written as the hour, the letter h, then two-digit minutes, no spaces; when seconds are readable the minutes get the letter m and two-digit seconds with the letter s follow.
9h21
